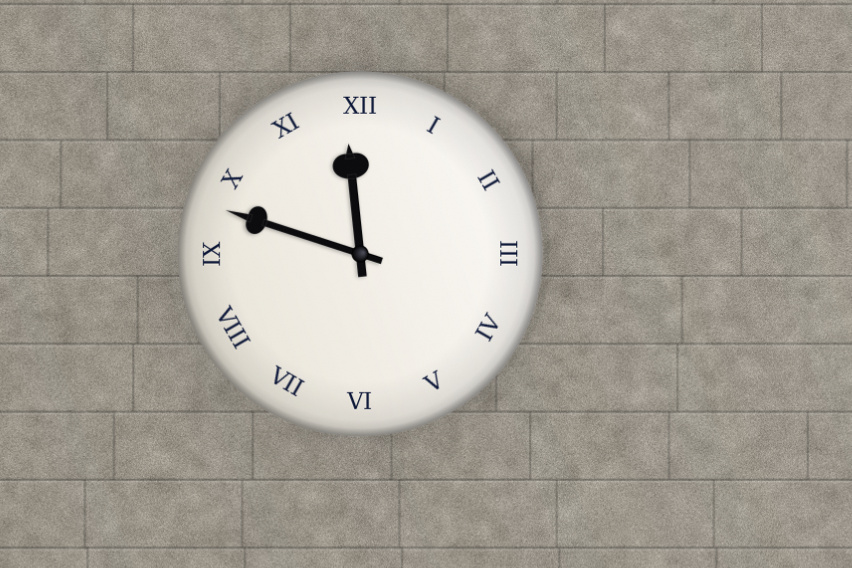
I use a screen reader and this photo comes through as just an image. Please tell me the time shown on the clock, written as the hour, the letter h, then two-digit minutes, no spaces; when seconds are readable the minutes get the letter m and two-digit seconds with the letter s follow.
11h48
